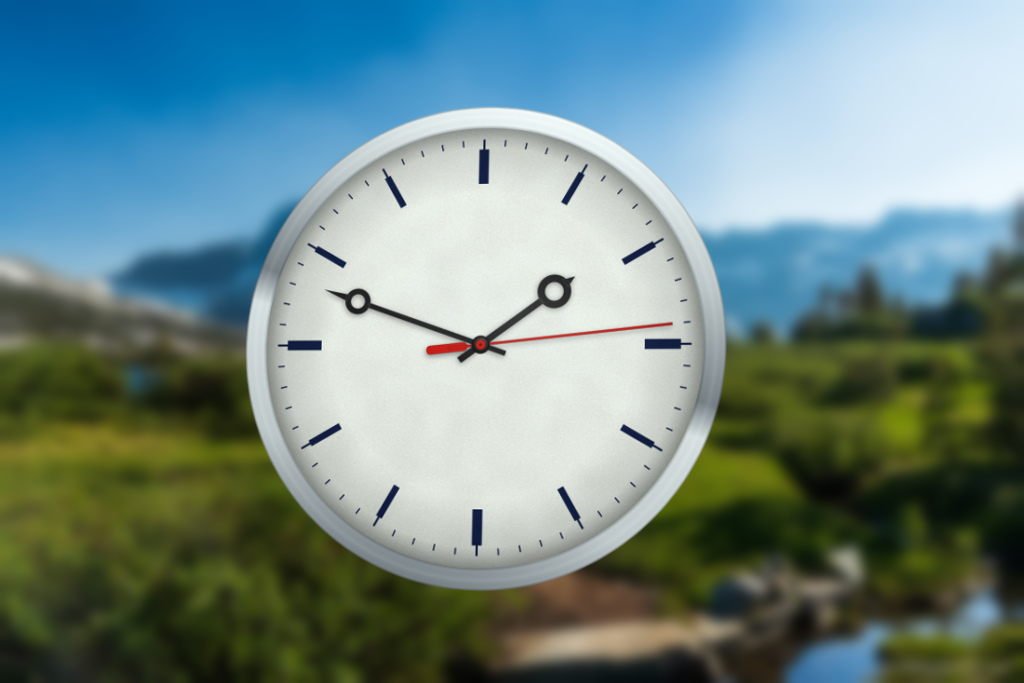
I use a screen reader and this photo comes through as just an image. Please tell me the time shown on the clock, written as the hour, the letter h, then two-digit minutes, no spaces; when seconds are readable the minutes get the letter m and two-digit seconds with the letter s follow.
1h48m14s
